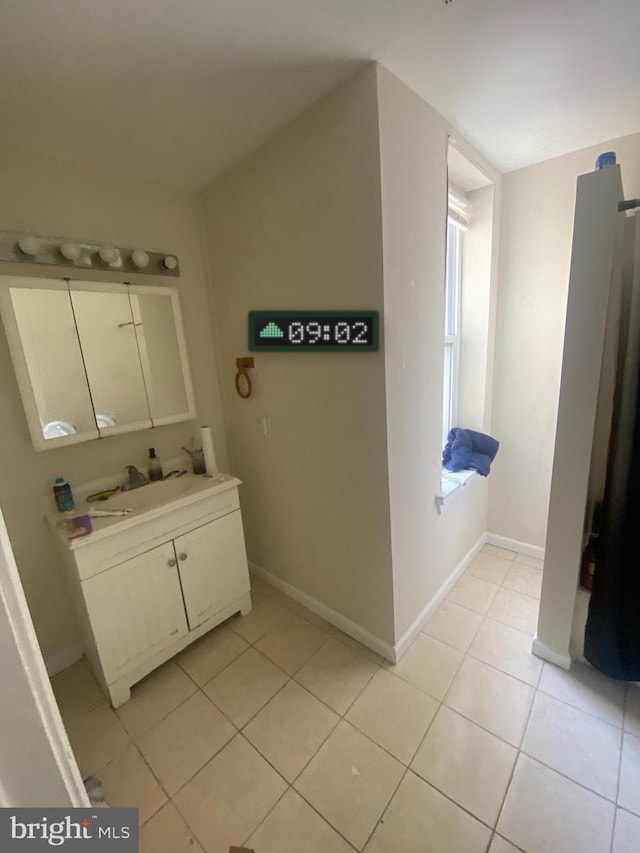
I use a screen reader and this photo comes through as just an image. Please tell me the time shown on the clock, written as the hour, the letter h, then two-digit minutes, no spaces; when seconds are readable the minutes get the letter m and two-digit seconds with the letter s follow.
9h02
